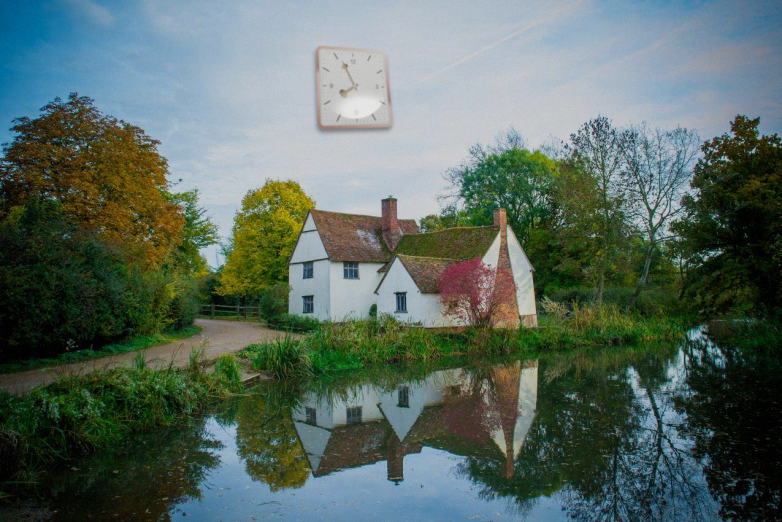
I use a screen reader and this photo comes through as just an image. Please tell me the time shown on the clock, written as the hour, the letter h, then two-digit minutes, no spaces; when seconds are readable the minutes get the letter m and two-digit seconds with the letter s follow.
7h56
